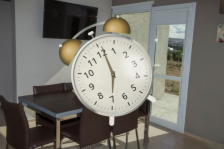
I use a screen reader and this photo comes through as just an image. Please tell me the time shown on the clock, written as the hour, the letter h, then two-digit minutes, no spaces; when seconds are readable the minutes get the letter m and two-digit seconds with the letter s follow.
7h01
